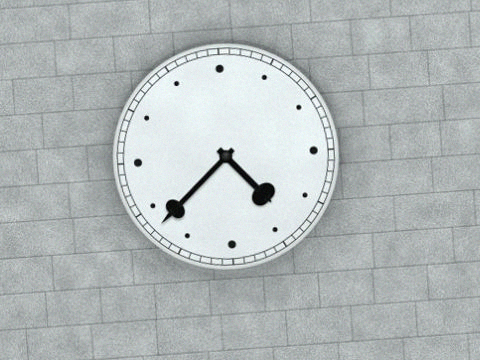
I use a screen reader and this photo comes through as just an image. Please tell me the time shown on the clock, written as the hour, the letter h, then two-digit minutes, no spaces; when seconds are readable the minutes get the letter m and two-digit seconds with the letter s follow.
4h38
